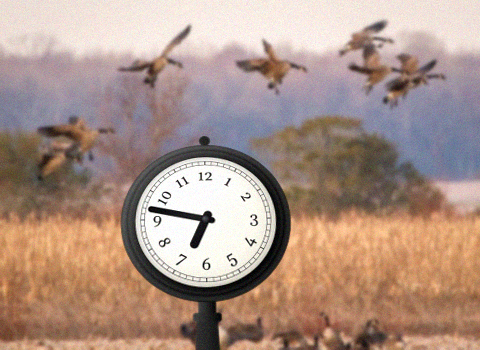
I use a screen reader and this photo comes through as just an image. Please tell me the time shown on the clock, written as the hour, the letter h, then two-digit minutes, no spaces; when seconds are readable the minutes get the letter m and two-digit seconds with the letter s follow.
6h47
